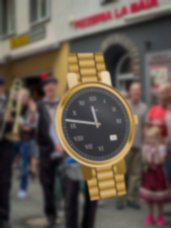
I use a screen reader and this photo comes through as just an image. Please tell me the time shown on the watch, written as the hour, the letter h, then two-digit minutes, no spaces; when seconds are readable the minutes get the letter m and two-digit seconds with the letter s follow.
11h47
